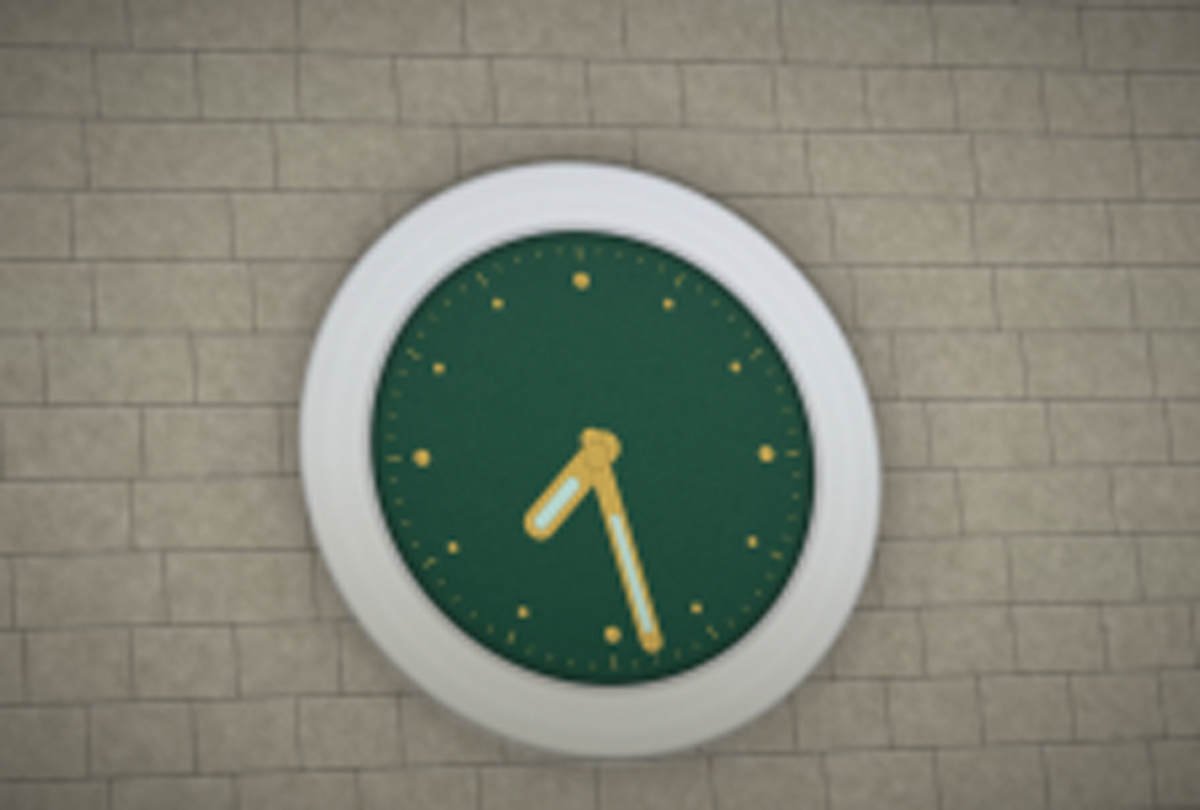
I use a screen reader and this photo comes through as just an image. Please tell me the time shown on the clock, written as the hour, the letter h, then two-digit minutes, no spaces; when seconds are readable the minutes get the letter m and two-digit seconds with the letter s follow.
7h28
